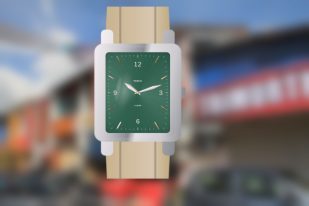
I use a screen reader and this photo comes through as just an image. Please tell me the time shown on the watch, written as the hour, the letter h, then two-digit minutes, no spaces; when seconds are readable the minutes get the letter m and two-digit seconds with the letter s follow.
10h12
